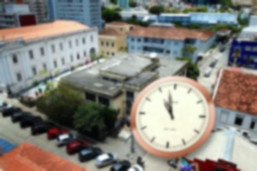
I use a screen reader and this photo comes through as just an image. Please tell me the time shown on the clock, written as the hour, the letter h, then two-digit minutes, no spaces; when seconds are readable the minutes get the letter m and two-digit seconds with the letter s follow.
10h58
